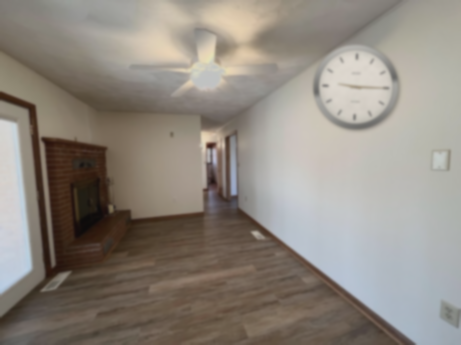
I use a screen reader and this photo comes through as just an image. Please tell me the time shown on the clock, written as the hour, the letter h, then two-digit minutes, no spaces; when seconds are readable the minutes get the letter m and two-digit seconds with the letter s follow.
9h15
